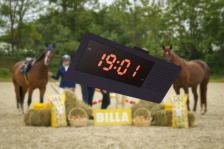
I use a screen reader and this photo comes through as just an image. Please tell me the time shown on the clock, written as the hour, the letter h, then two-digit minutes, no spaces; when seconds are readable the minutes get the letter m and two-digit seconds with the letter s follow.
19h01
